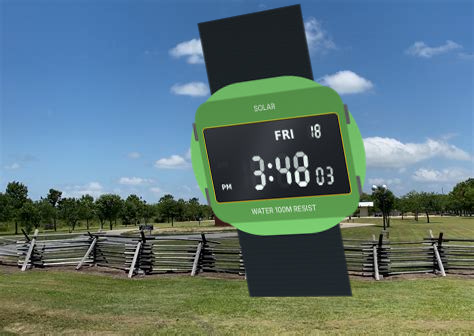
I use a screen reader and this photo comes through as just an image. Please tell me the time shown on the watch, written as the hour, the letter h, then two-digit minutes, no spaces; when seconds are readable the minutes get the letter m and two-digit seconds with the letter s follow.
3h48m03s
